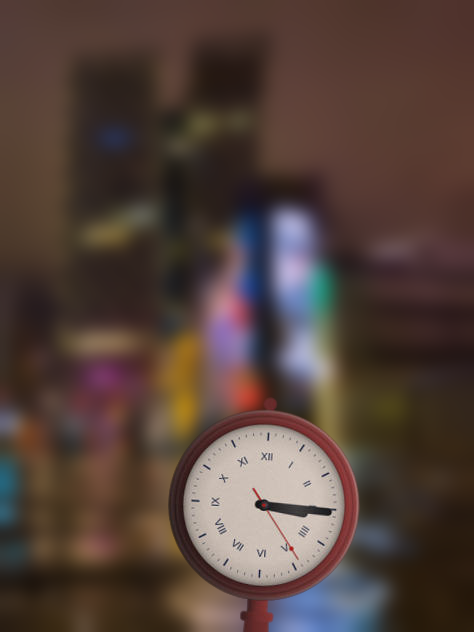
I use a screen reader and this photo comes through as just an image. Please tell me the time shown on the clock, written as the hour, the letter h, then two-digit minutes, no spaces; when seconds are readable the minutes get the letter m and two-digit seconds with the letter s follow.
3h15m24s
